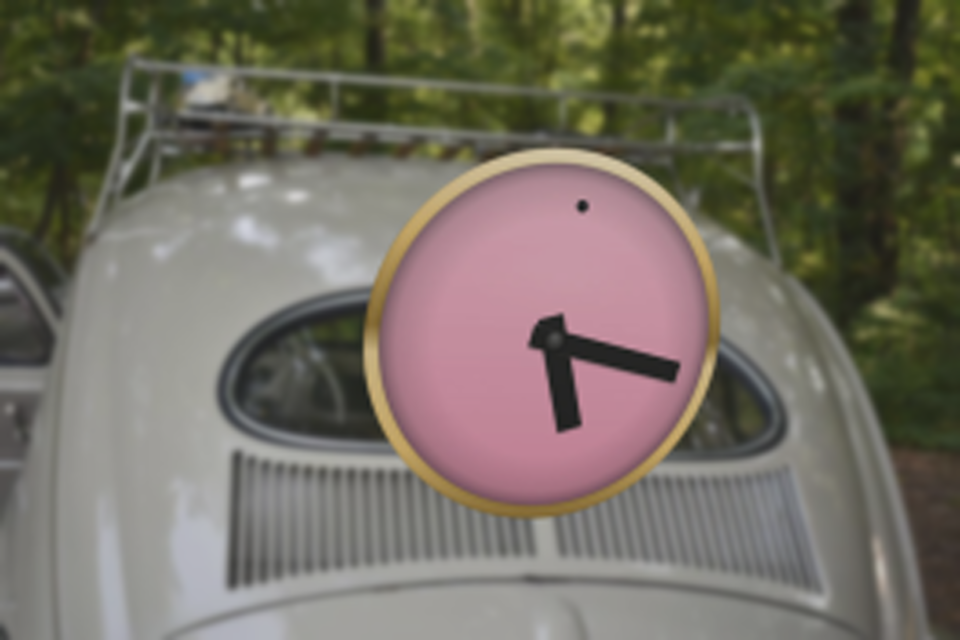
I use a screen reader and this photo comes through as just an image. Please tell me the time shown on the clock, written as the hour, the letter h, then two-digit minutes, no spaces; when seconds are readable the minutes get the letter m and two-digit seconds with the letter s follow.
5h16
